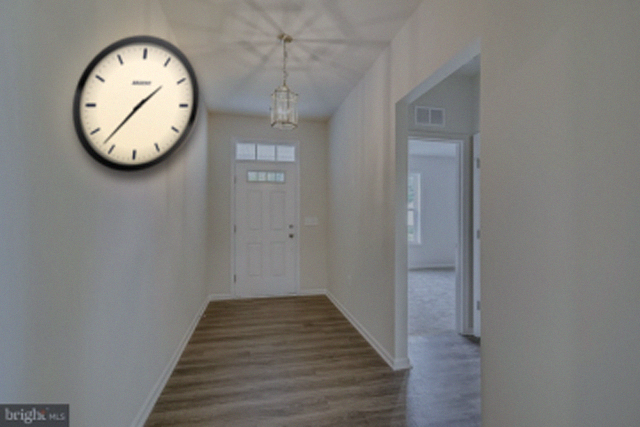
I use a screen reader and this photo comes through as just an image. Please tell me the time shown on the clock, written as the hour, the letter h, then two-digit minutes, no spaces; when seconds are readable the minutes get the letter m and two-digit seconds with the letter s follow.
1h37
